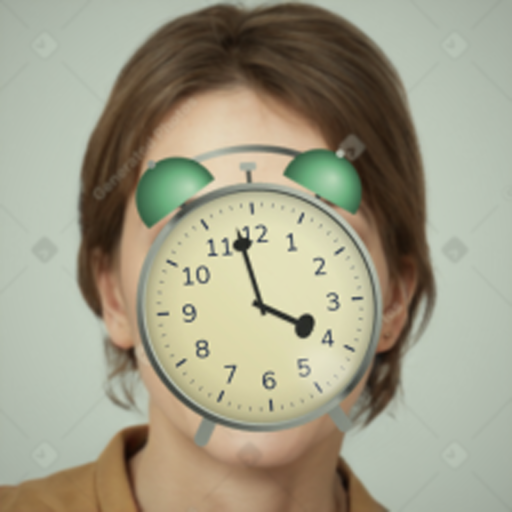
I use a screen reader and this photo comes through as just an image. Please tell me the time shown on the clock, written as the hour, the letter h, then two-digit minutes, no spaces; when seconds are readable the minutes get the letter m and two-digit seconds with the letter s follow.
3h58
